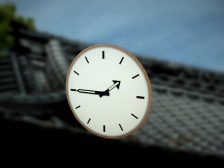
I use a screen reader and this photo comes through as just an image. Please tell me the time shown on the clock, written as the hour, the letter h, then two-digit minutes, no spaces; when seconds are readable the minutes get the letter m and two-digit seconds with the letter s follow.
1h45
